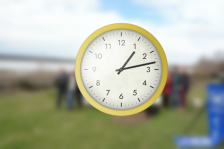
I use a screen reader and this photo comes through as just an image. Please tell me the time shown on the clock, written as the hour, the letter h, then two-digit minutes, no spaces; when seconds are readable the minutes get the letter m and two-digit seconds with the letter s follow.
1h13
